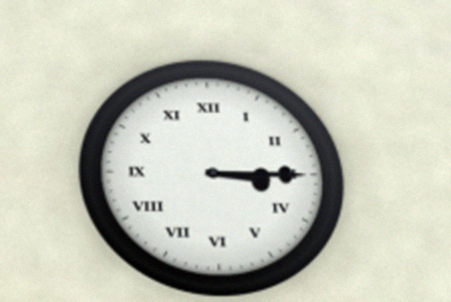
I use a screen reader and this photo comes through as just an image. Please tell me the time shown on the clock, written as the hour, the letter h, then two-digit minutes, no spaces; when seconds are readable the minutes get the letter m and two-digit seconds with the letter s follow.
3h15
